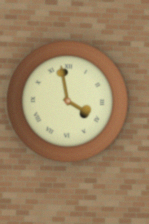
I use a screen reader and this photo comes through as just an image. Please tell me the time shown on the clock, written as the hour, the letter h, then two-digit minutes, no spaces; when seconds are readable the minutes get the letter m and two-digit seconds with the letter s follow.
3h58
